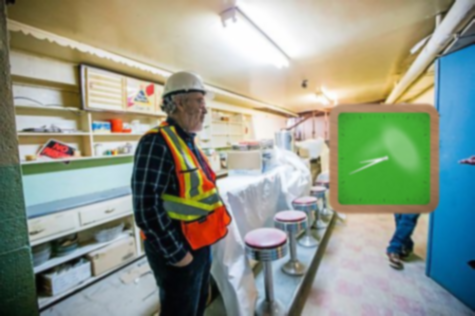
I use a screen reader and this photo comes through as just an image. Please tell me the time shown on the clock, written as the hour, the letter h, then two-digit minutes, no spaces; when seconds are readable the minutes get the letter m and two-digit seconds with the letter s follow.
8h41
